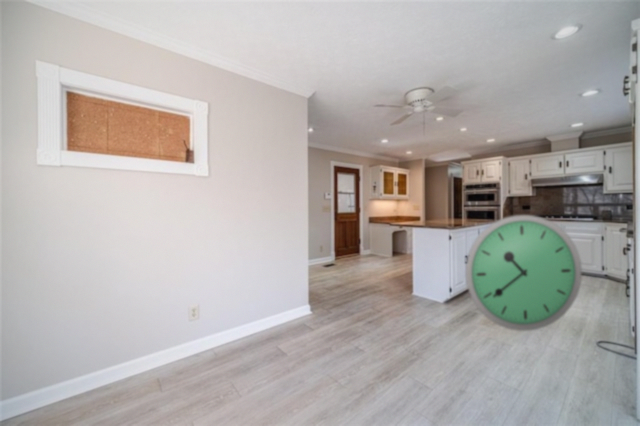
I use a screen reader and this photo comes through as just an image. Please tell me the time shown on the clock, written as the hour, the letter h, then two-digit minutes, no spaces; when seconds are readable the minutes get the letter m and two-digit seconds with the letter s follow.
10h39
